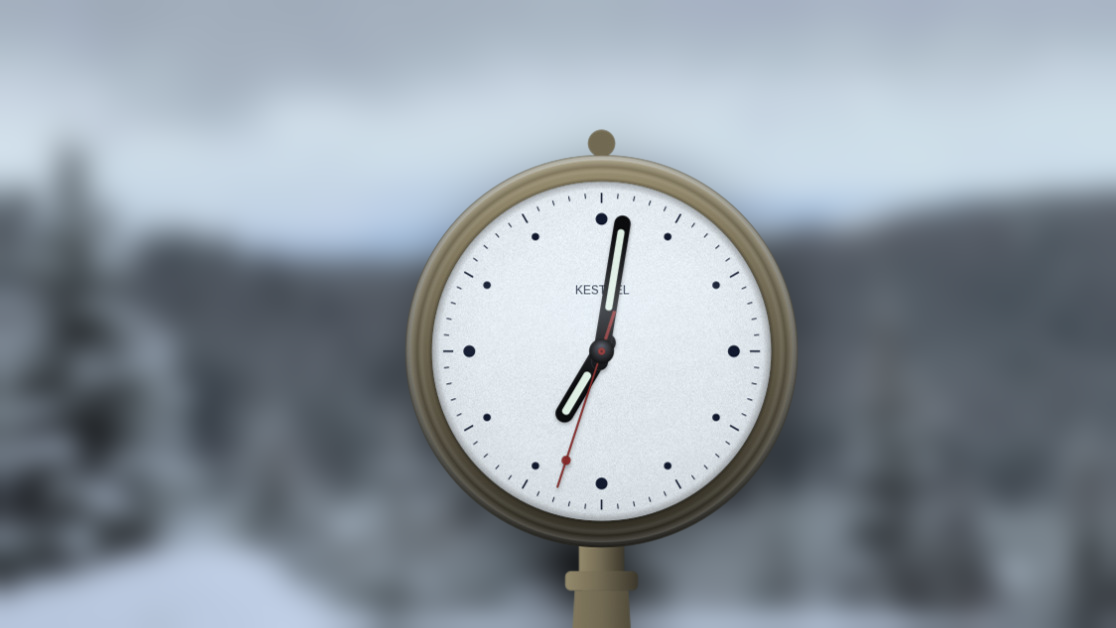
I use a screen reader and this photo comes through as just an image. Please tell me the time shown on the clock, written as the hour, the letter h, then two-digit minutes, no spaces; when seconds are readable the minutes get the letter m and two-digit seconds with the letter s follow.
7h01m33s
